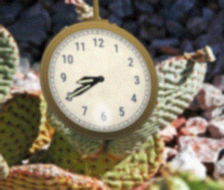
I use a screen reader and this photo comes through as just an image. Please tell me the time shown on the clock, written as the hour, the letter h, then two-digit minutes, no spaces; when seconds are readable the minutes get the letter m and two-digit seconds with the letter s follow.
8h40
